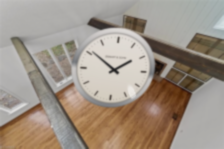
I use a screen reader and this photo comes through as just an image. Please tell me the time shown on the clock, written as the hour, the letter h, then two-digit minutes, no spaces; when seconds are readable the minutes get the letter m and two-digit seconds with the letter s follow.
1h51
